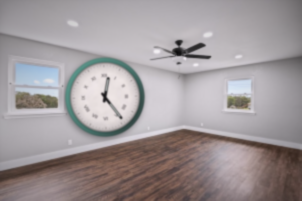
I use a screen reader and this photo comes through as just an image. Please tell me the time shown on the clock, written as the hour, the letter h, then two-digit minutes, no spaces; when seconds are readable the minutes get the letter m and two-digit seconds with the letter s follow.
12h24
